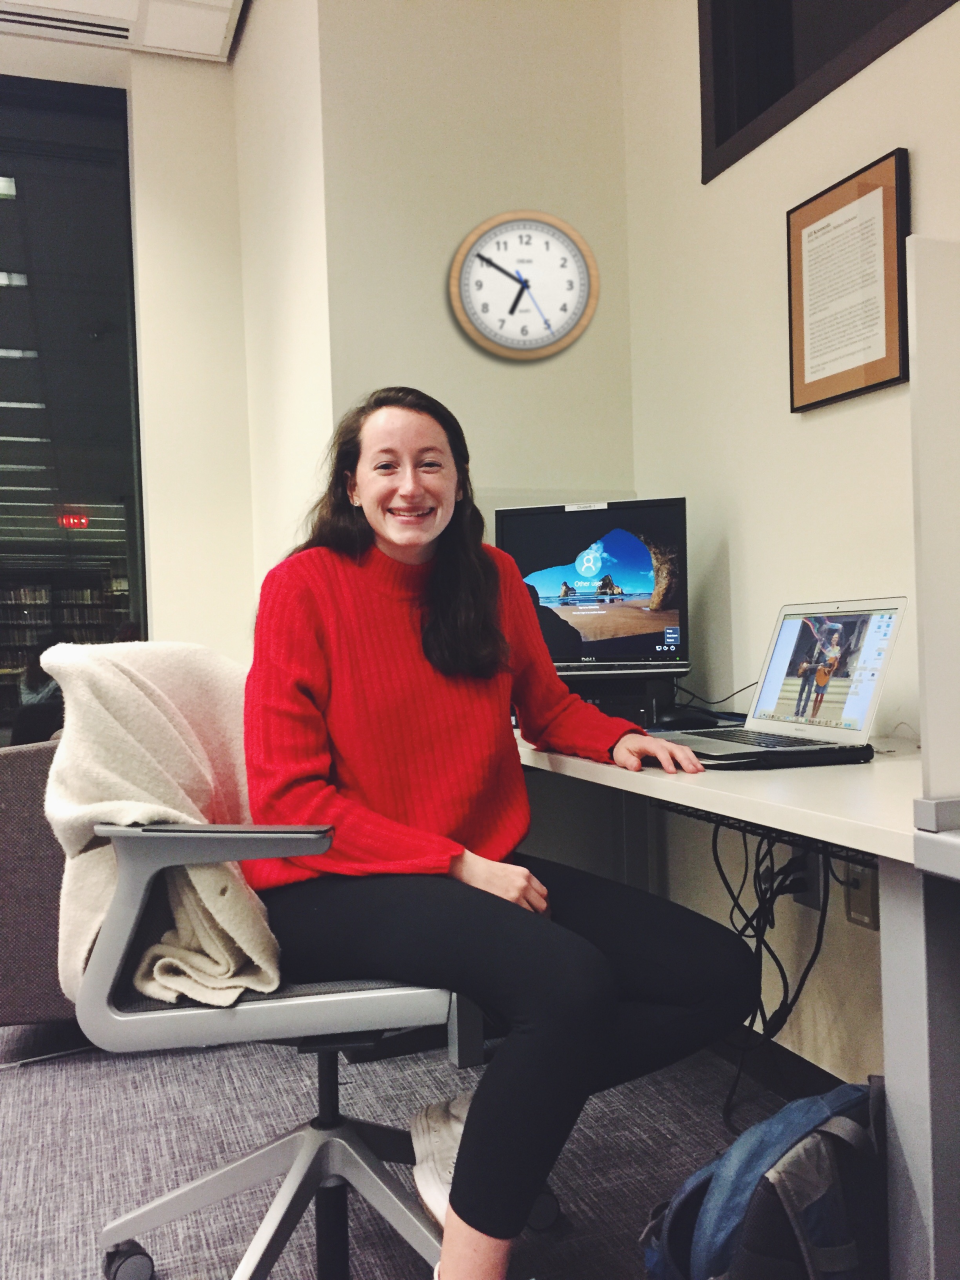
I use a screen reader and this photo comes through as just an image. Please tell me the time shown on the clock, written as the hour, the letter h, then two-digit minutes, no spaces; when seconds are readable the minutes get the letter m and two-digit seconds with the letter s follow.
6h50m25s
